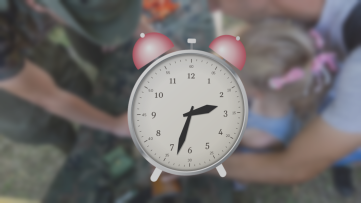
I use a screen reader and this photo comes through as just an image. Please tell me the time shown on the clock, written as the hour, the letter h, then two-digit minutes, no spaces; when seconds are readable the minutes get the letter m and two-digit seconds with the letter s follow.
2h33
